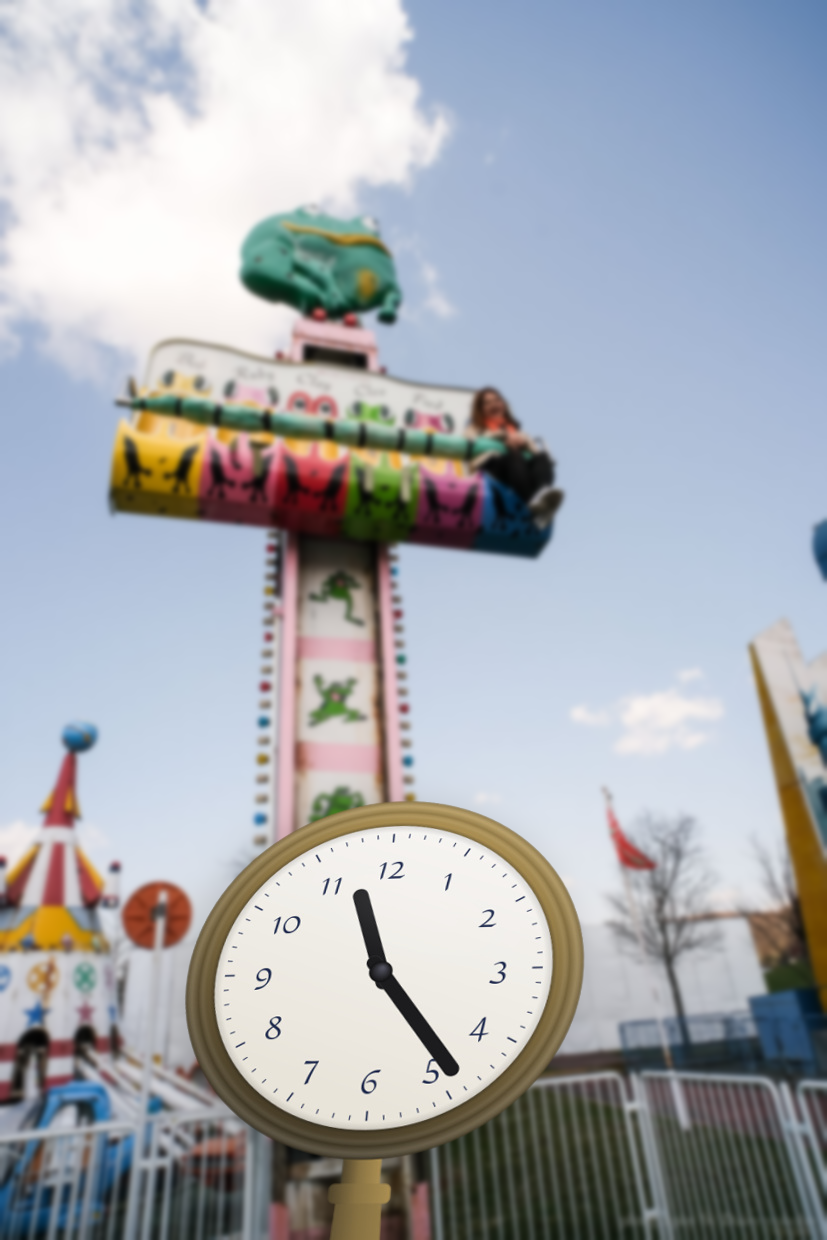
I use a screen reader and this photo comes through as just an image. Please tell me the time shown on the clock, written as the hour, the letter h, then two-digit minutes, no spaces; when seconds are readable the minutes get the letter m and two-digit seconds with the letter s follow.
11h24
